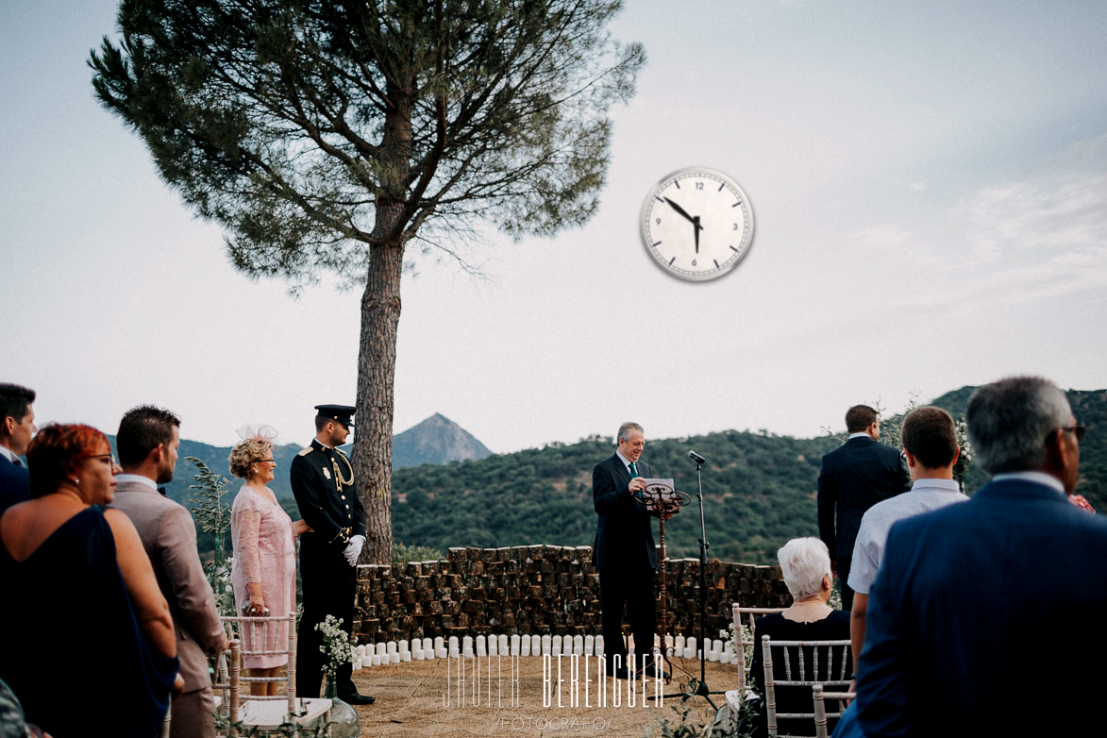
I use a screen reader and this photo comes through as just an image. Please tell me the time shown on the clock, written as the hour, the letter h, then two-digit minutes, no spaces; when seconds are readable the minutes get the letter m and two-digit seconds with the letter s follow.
5h51
